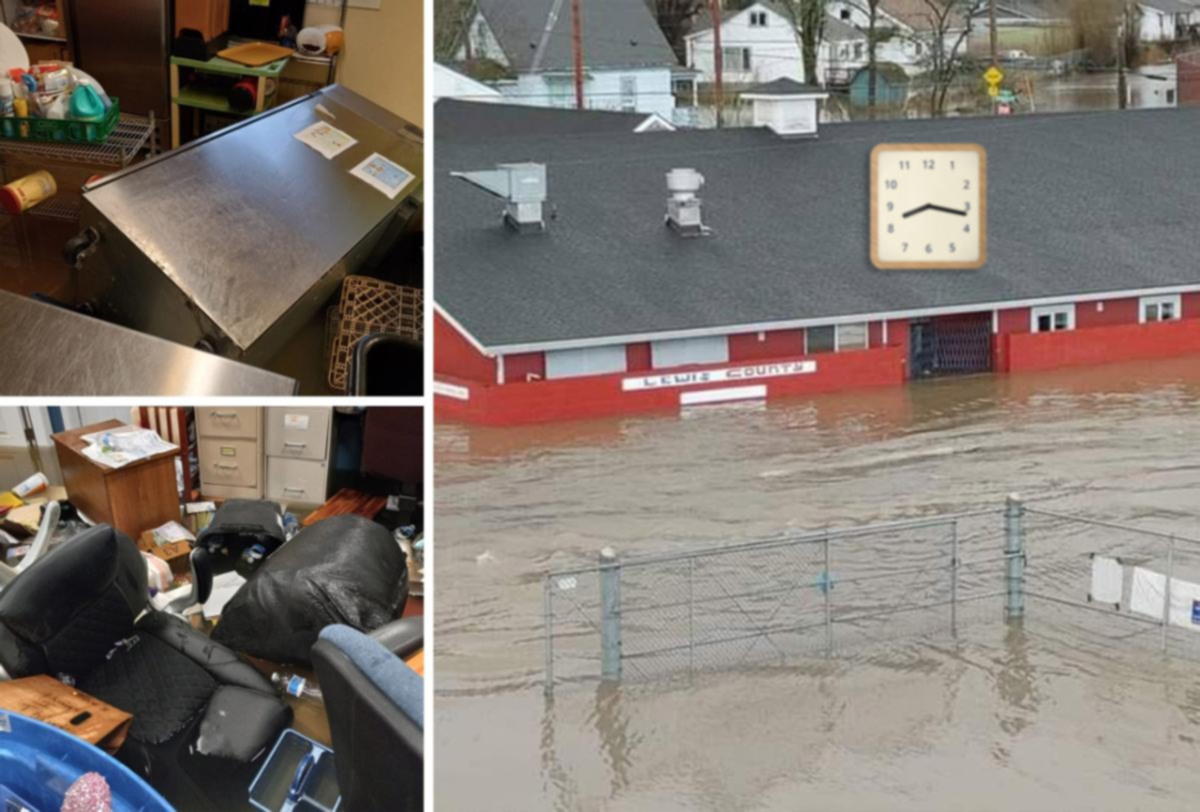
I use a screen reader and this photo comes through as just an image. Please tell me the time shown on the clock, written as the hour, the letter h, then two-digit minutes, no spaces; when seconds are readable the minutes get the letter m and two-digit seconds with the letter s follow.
8h17
